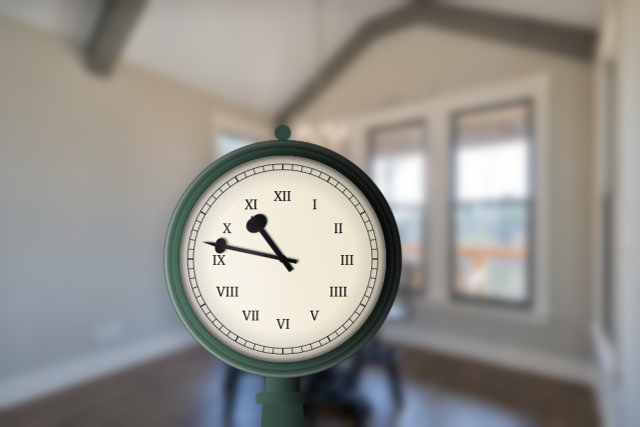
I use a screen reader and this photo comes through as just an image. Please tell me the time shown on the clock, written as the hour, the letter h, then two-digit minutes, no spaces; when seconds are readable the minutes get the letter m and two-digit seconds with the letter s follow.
10h47
